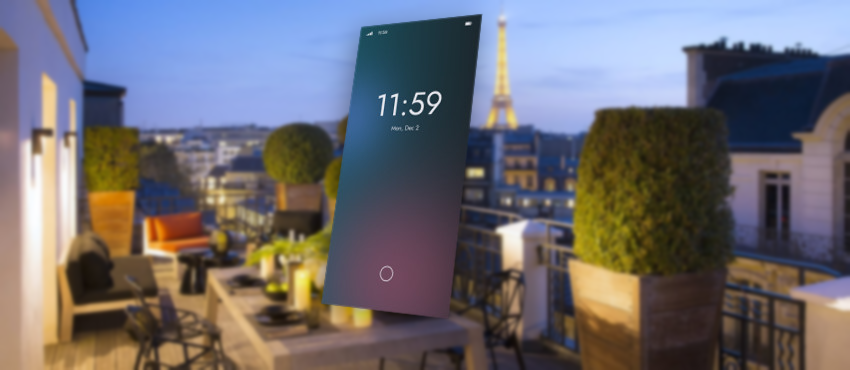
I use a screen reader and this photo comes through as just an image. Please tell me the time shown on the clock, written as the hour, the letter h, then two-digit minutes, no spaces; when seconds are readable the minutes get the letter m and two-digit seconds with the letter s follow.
11h59
